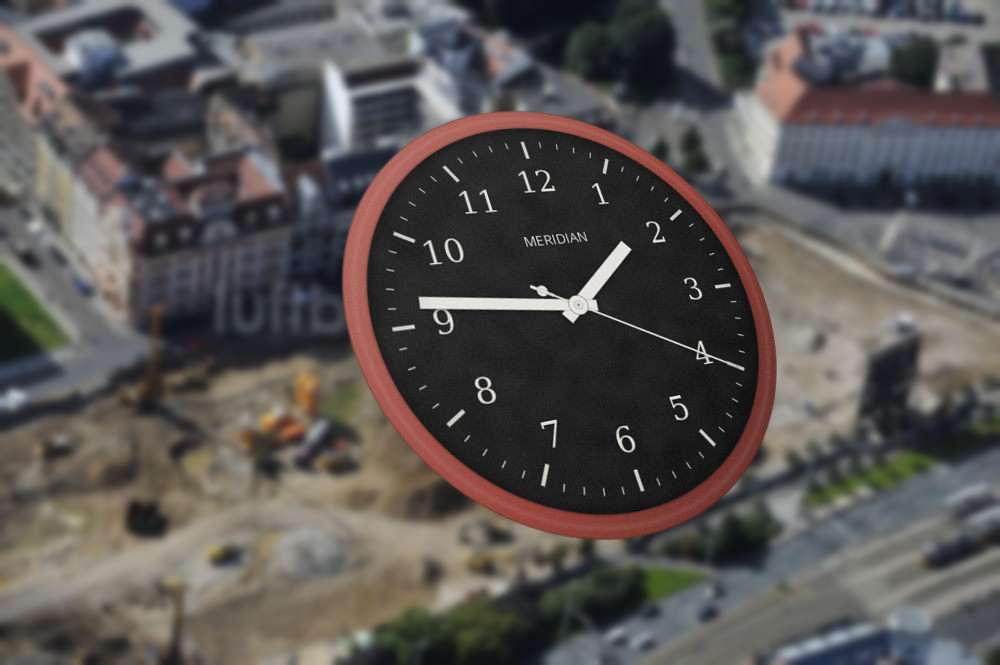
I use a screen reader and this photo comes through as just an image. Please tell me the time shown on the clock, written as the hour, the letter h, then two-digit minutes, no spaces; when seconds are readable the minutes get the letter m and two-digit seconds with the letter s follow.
1h46m20s
